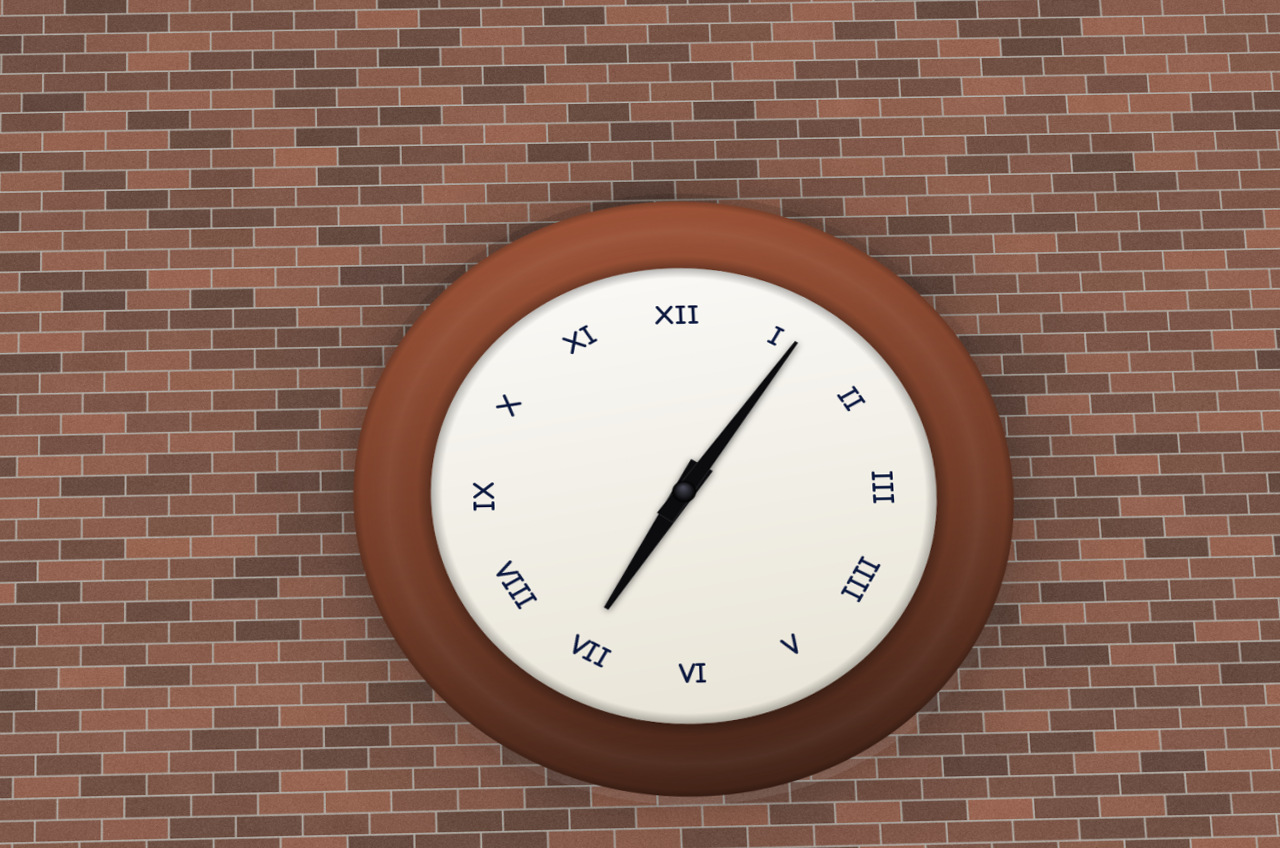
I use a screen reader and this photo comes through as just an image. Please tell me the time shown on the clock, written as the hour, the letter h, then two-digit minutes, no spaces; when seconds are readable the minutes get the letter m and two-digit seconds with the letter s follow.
7h06
